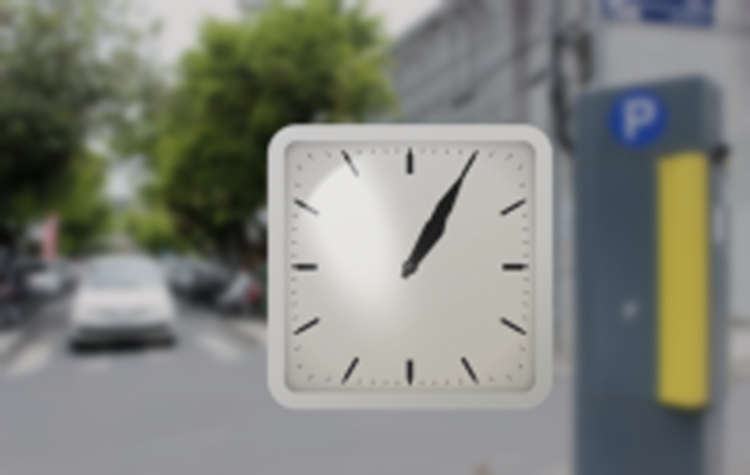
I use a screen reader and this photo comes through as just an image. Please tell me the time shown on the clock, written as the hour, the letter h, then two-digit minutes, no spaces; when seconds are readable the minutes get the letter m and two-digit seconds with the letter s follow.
1h05
